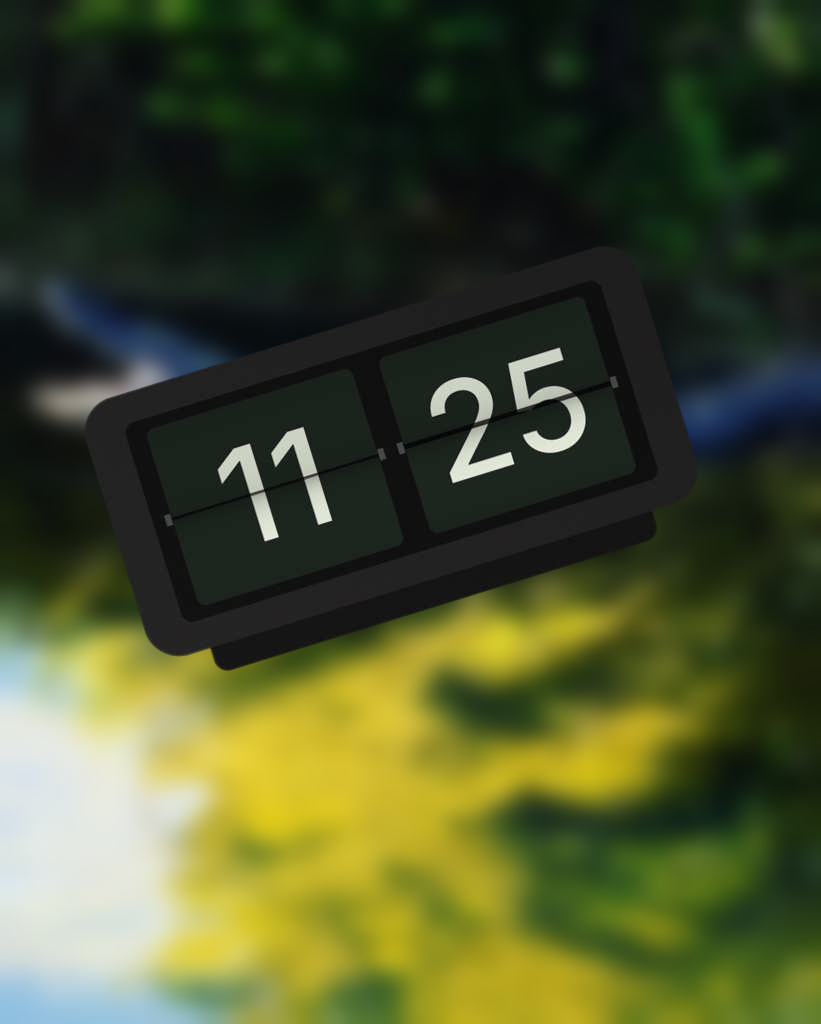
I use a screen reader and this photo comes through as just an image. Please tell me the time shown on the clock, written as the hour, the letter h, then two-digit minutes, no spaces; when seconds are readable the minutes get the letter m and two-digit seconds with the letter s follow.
11h25
